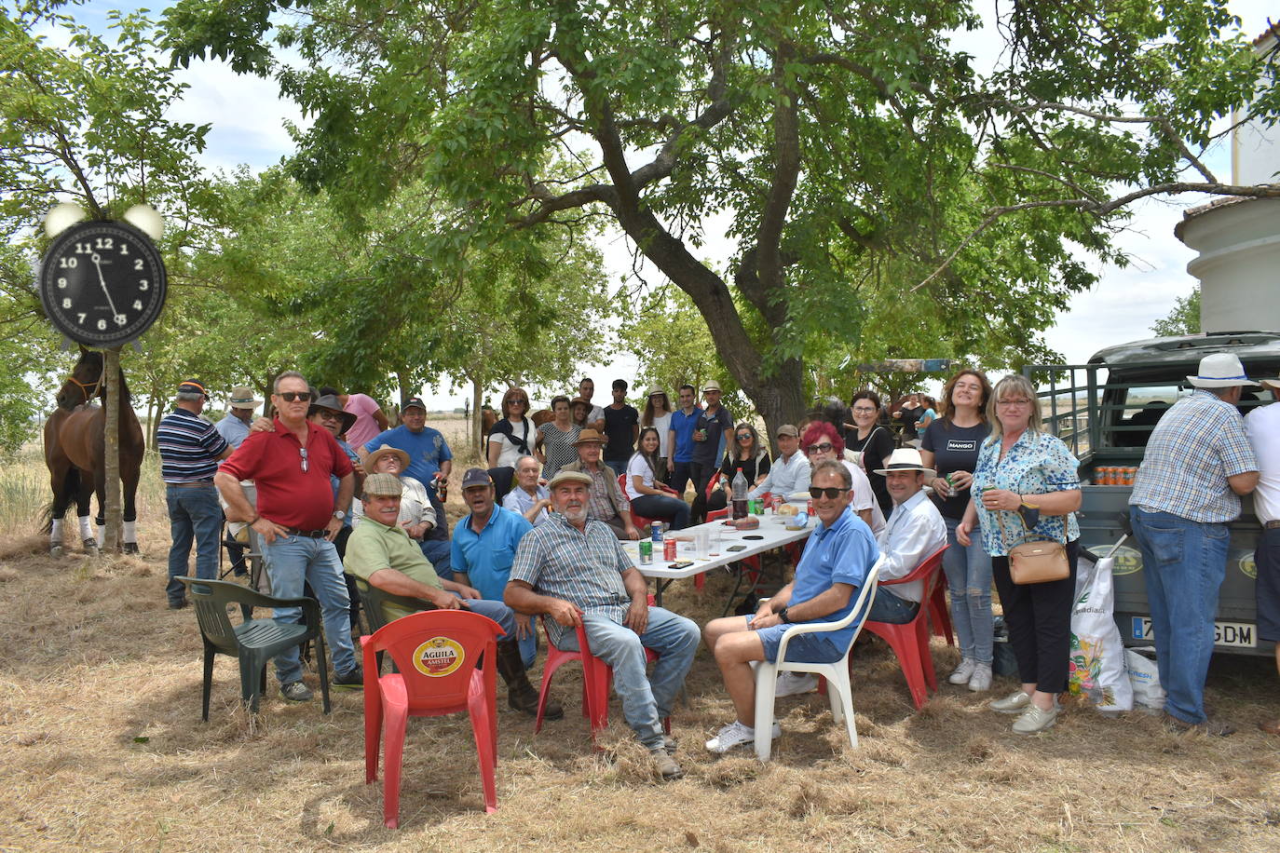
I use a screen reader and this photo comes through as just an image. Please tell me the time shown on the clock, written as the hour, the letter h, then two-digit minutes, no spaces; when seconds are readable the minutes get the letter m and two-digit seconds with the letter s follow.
11h26
